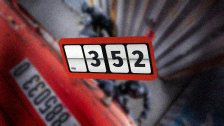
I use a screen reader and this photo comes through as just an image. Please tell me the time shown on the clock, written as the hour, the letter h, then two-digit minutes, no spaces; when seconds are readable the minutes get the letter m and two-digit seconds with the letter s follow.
3h52
